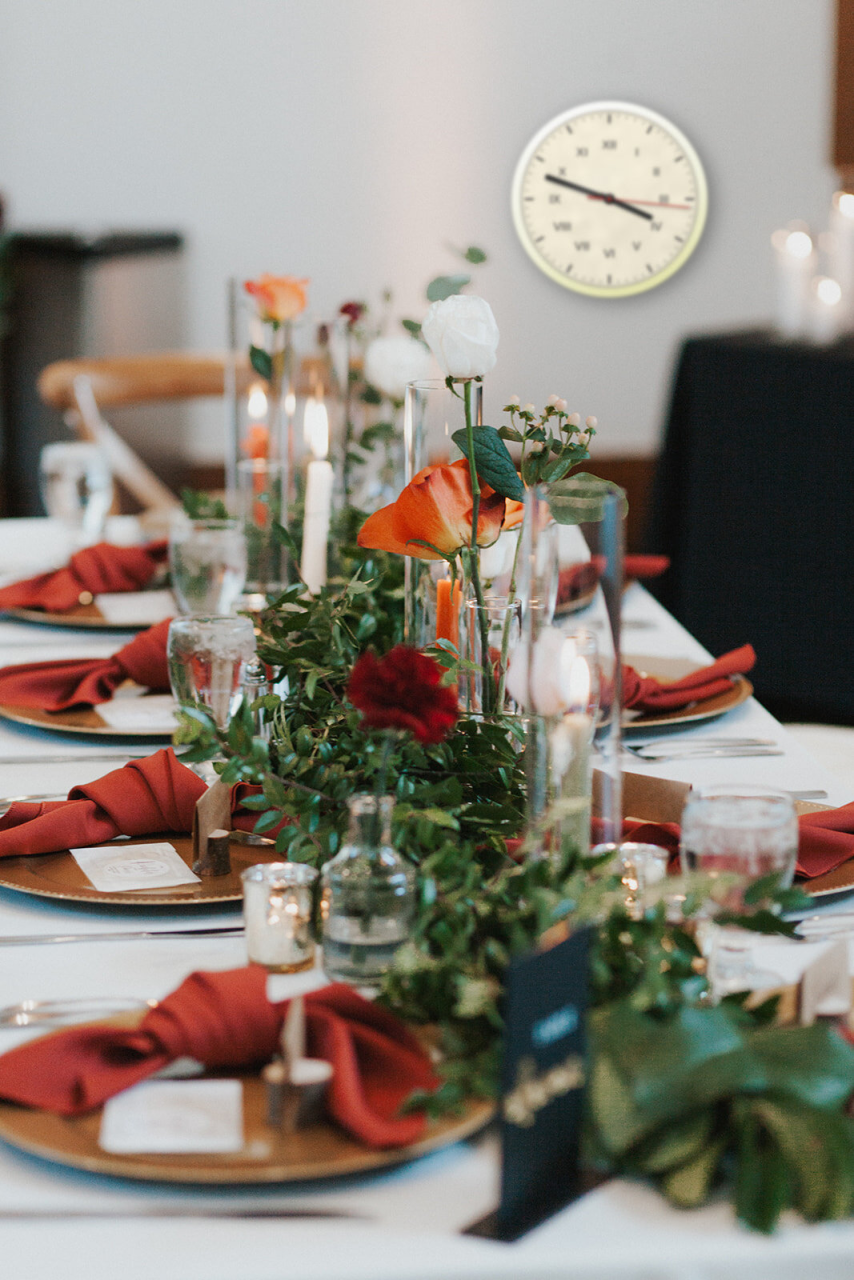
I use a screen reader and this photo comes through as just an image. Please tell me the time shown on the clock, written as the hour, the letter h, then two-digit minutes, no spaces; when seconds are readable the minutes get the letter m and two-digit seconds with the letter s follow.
3h48m16s
